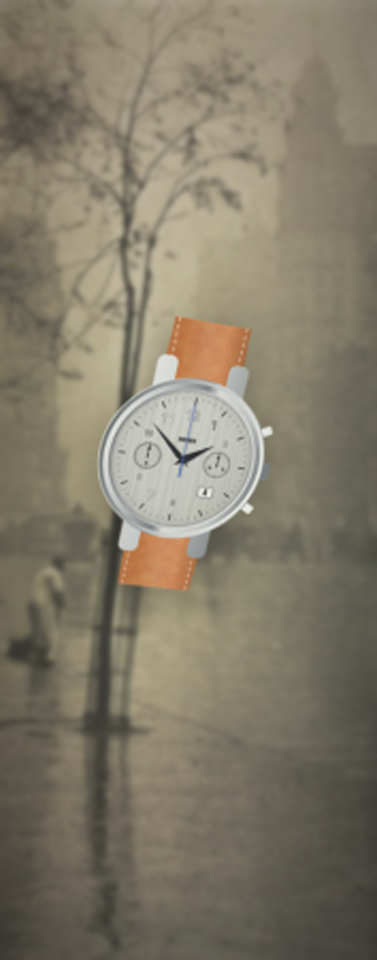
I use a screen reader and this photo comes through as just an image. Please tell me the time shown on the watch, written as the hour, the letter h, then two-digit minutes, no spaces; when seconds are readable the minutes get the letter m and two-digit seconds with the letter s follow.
1h52
